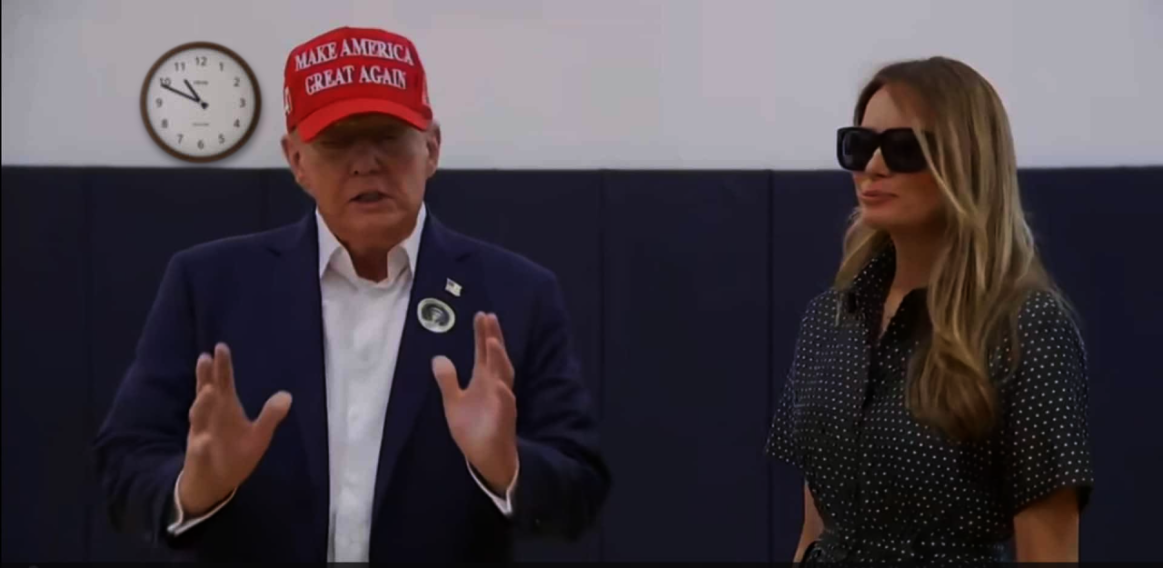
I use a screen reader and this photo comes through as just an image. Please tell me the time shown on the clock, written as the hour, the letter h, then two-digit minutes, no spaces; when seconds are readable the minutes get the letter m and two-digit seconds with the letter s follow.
10h49
